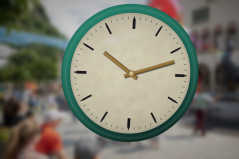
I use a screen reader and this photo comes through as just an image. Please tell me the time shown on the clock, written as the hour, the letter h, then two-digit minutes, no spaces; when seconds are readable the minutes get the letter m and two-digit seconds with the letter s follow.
10h12
